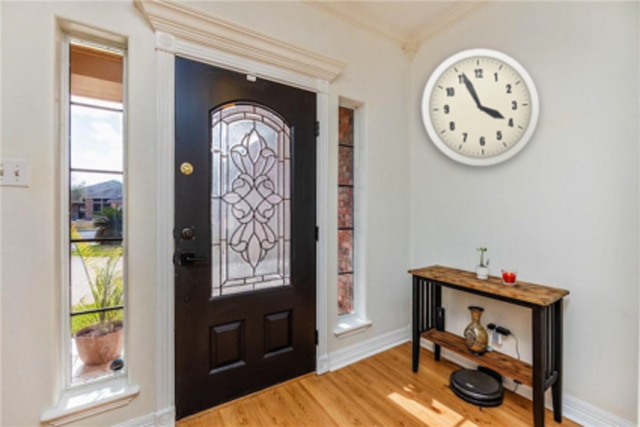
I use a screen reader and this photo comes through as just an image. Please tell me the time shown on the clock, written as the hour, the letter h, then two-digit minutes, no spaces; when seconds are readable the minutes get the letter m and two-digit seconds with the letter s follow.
3h56
